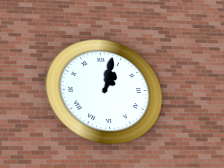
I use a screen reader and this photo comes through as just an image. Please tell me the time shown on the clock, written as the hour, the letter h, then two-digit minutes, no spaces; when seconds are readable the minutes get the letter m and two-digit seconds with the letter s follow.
1h03
